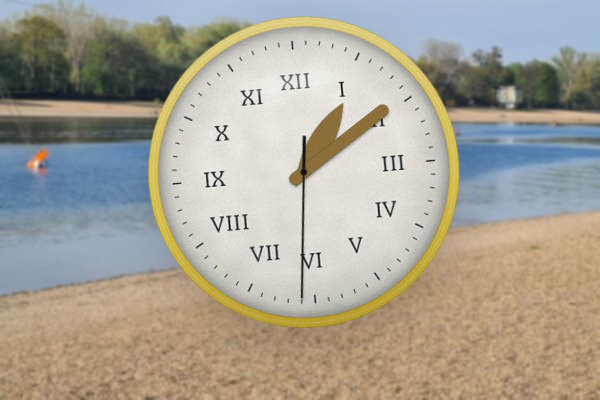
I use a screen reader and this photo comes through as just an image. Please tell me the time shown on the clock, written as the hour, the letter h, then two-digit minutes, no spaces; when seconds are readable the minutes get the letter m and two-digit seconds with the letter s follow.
1h09m31s
